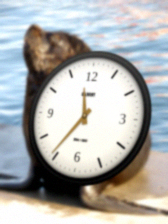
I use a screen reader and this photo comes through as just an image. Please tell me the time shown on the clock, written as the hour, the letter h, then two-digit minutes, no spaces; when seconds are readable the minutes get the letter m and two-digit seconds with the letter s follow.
11h36
